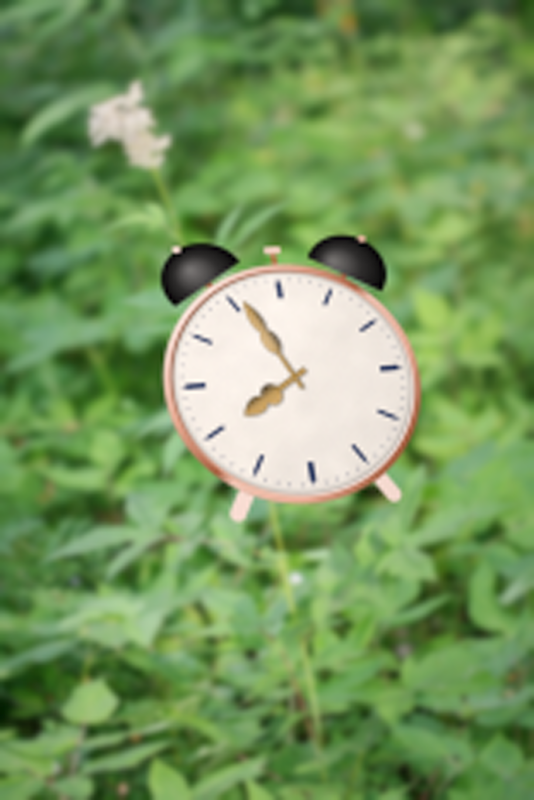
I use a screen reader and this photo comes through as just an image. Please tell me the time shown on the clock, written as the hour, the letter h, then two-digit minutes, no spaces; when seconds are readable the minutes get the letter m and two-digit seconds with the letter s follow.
7h56
